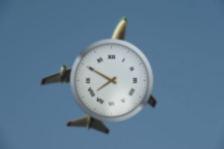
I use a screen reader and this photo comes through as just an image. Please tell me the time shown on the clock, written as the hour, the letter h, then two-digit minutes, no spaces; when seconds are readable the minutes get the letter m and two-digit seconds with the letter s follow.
7h50
